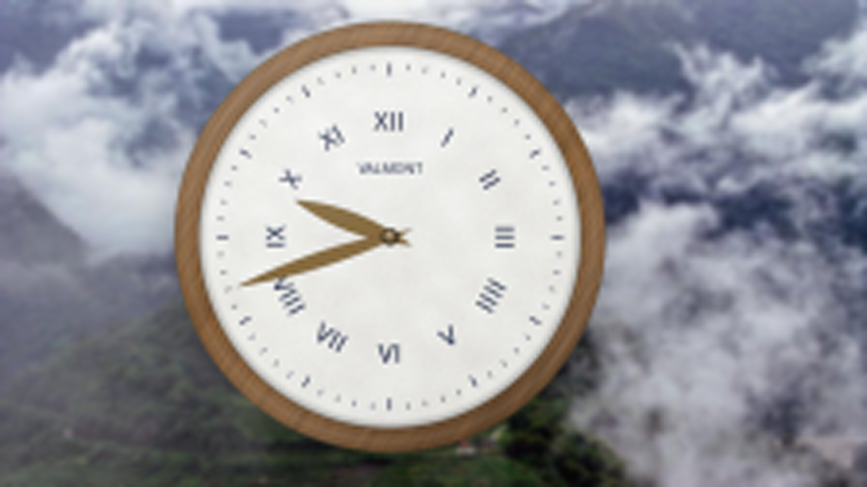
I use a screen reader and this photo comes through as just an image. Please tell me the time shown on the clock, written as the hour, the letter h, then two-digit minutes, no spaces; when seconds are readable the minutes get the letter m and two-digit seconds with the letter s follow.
9h42
